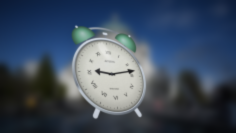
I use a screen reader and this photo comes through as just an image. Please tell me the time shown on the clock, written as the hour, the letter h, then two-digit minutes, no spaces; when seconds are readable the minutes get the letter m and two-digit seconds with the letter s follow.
9h13
